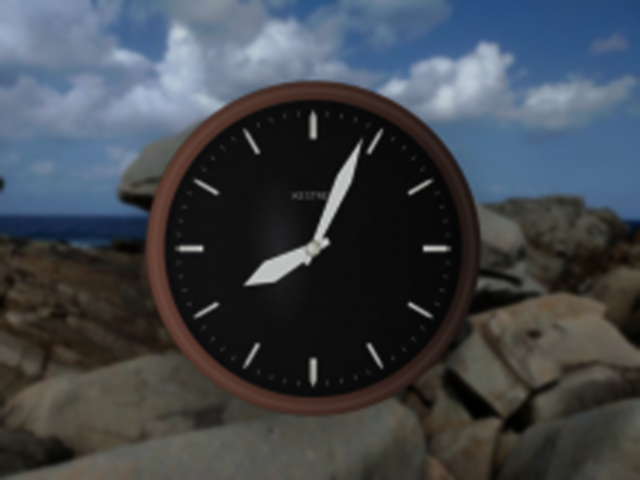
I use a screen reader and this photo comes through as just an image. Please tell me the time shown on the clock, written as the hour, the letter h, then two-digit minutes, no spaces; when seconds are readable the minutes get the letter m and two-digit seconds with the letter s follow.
8h04
